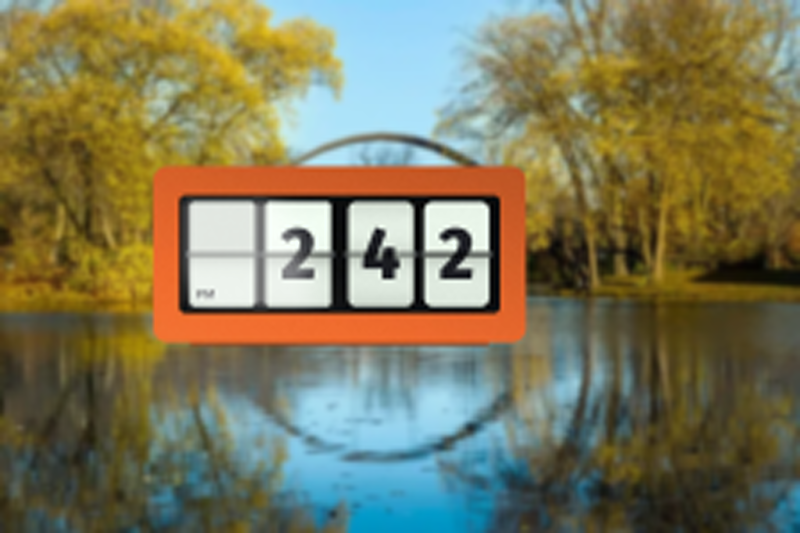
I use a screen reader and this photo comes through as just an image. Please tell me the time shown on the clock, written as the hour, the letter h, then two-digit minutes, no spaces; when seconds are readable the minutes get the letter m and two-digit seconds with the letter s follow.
2h42
